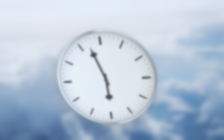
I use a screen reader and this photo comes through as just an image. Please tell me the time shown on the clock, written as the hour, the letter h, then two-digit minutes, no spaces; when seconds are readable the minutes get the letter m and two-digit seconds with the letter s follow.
5h57
